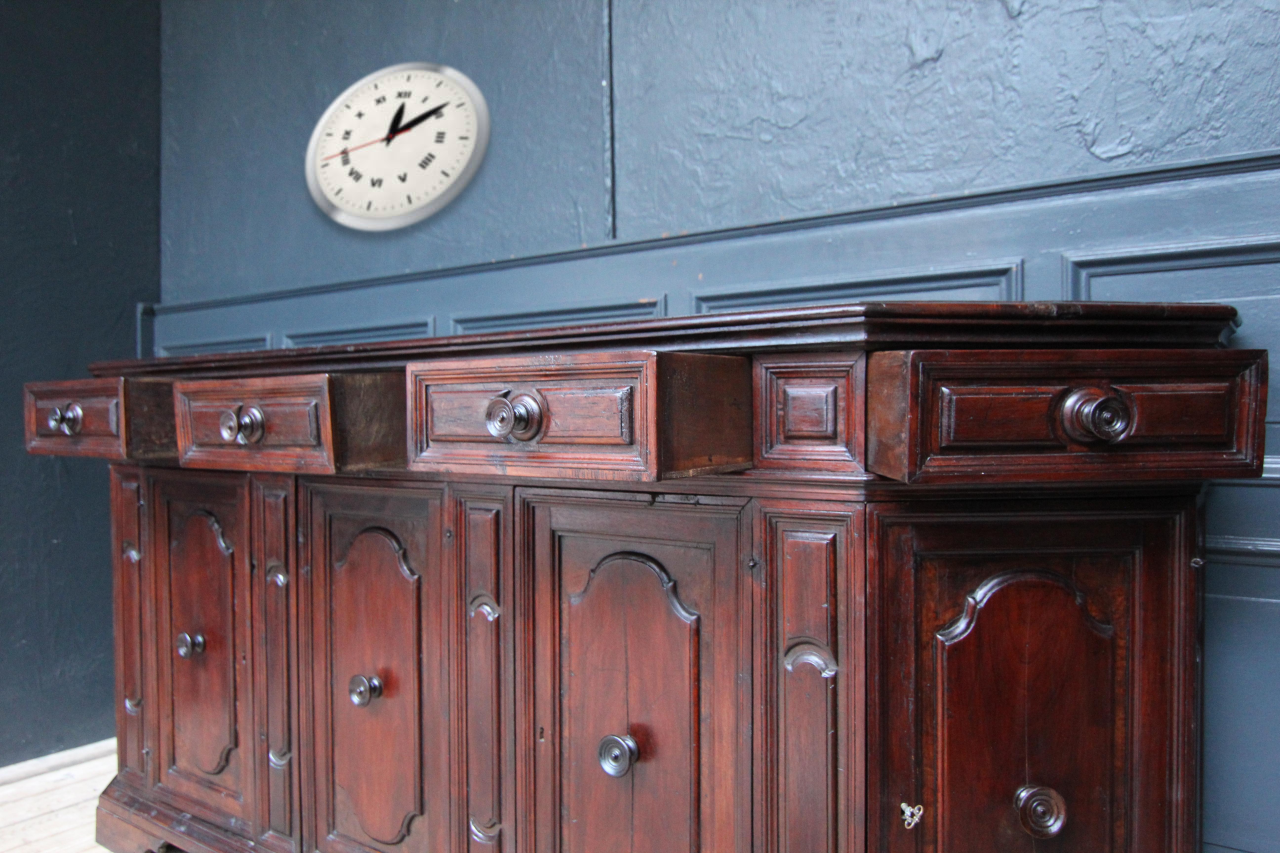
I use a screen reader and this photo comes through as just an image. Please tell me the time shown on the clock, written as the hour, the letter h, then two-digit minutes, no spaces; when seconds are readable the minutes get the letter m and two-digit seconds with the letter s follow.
12h08m41s
